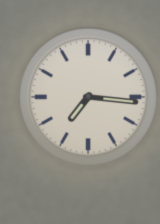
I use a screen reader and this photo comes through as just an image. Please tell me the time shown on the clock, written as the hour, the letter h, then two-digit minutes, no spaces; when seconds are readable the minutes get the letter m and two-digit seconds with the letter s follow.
7h16
